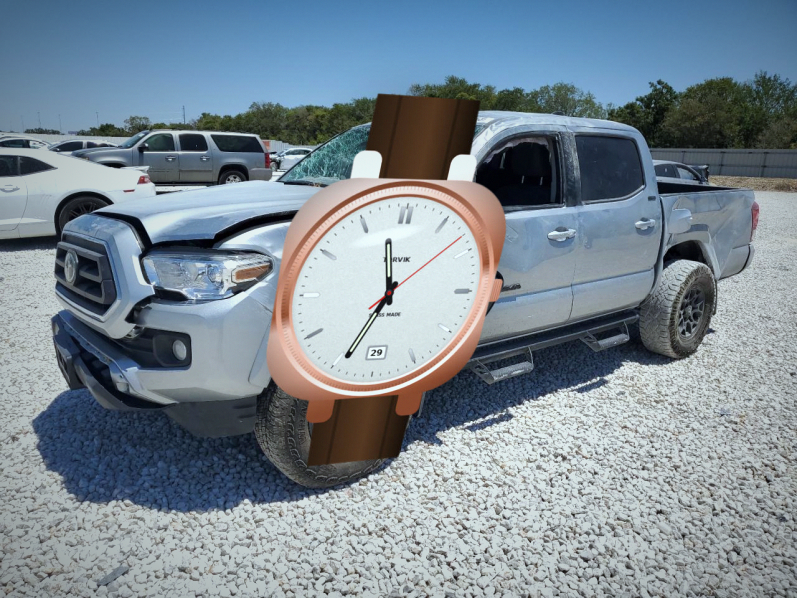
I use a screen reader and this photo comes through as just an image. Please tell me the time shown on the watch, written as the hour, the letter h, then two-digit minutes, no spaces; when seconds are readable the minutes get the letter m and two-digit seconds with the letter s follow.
11h34m08s
